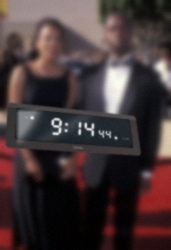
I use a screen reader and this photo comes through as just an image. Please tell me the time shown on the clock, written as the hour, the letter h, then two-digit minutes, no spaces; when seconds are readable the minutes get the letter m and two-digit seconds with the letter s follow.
9h14
